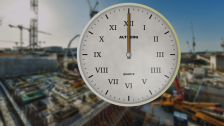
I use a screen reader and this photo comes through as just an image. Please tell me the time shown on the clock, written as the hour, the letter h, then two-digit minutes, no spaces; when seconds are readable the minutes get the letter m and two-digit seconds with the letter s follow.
12h00
